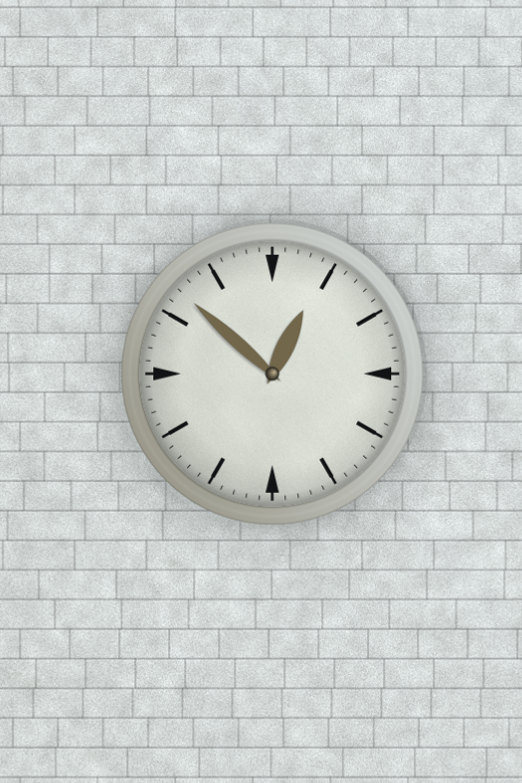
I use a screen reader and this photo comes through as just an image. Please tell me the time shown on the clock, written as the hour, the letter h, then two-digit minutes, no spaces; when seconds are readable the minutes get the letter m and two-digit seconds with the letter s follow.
12h52
